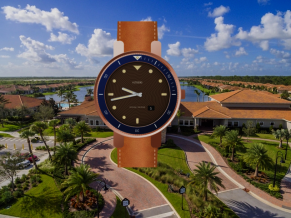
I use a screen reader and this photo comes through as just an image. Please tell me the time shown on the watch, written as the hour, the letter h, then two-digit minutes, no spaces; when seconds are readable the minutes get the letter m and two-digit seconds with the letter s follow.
9h43
